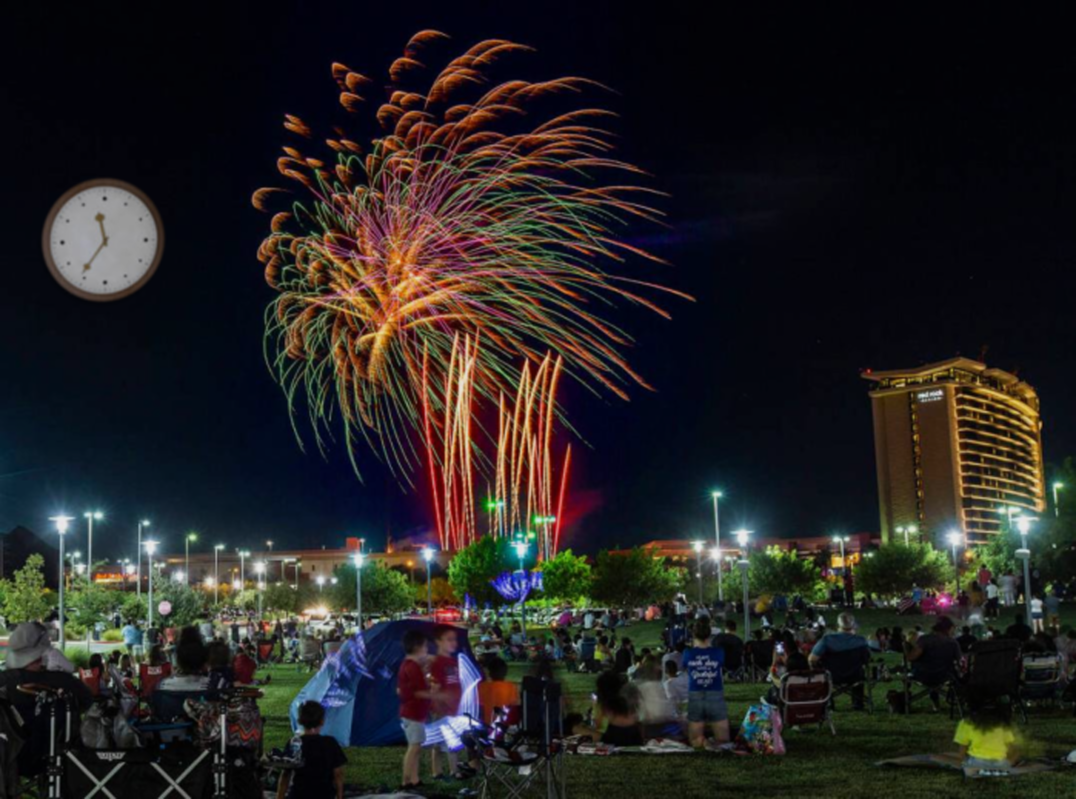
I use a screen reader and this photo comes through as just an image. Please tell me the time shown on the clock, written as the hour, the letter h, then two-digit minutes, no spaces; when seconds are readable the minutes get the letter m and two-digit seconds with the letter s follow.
11h36
